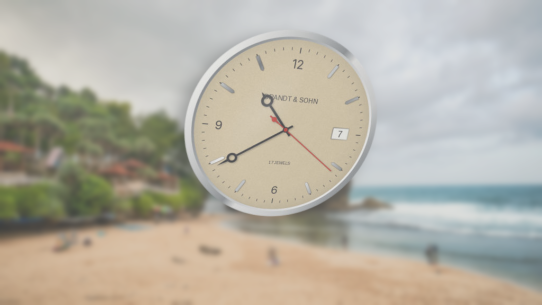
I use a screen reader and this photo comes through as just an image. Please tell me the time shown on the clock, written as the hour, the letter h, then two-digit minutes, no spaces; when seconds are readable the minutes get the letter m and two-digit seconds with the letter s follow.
10h39m21s
